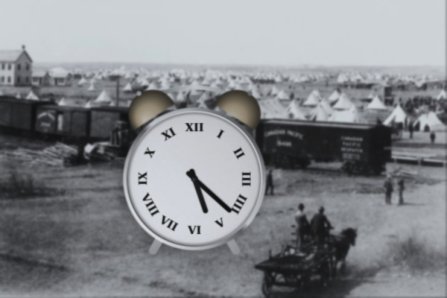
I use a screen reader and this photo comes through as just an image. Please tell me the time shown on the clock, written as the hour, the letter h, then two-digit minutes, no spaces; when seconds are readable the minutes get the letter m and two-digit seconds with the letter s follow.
5h22
